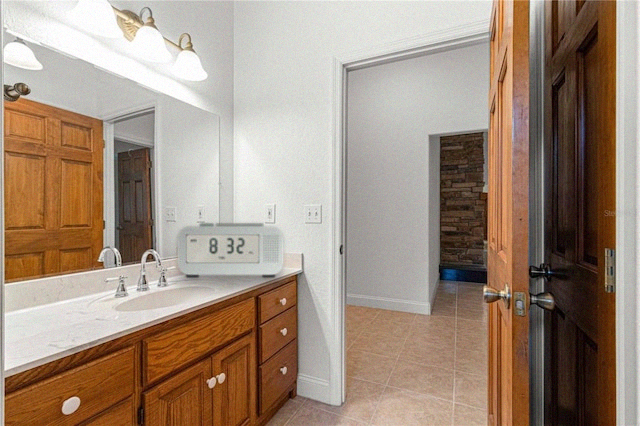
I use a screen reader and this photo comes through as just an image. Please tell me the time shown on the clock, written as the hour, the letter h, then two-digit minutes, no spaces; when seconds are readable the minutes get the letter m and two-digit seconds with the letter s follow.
8h32
